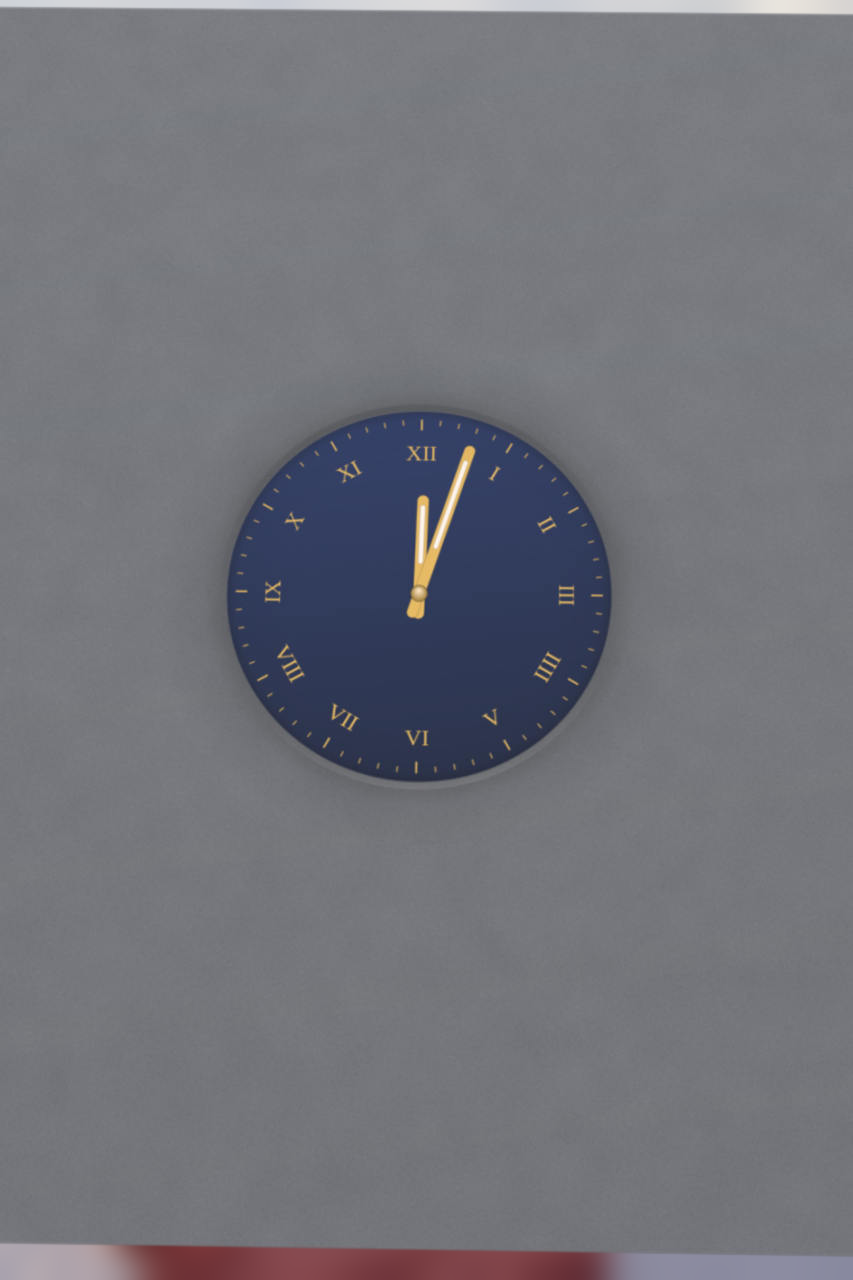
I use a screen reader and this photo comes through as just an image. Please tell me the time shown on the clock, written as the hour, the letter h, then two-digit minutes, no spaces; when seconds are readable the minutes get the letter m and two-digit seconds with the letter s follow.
12h03
